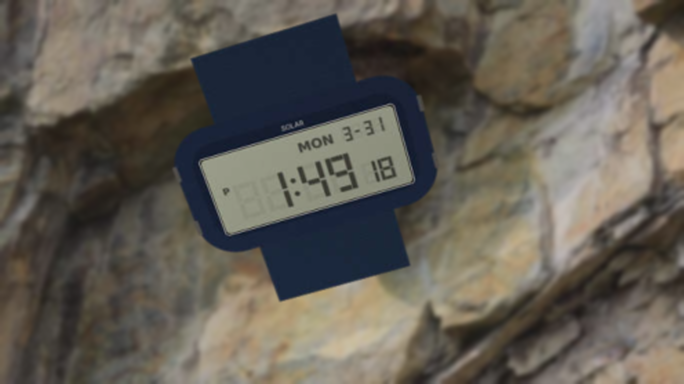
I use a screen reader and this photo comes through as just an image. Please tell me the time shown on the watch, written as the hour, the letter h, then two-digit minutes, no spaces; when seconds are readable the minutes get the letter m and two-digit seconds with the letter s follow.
1h49m18s
